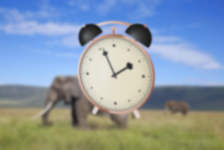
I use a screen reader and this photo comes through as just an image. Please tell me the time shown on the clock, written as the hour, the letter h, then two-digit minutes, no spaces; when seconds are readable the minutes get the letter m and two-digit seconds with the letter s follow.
1h56
